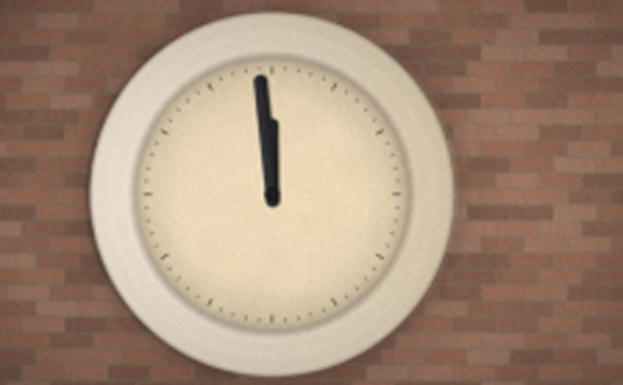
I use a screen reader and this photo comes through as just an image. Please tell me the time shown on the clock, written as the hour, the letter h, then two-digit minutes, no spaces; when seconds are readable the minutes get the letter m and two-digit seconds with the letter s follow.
11h59
